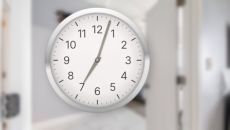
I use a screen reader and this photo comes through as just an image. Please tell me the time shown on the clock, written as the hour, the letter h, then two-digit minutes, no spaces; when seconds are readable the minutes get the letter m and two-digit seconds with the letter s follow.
7h03
